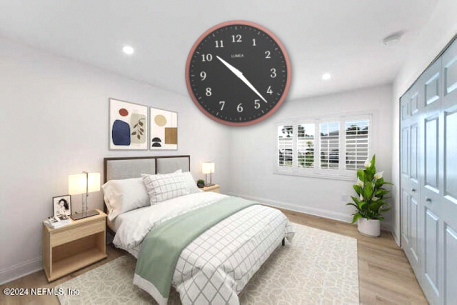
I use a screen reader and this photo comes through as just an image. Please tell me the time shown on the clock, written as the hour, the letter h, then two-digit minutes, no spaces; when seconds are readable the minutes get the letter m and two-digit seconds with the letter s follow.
10h23
